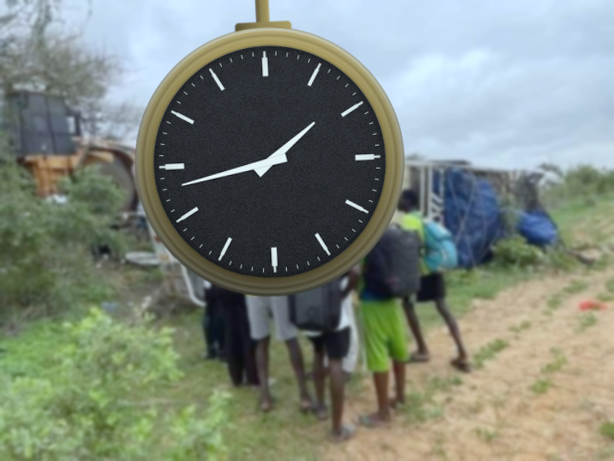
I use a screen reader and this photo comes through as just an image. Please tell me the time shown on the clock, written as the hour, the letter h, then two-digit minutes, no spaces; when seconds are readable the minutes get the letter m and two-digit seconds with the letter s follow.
1h43
